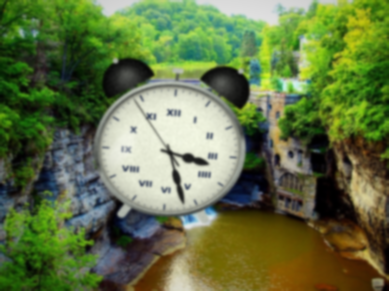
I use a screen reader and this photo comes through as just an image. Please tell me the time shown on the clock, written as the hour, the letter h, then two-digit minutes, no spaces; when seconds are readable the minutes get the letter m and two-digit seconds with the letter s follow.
3h26m54s
